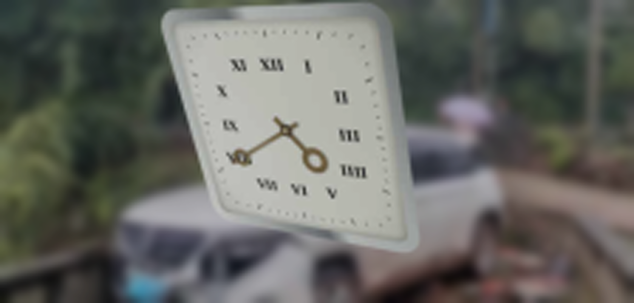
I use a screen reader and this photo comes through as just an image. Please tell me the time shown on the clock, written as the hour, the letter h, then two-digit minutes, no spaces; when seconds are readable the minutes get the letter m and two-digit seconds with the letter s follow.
4h40
